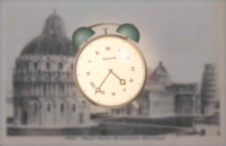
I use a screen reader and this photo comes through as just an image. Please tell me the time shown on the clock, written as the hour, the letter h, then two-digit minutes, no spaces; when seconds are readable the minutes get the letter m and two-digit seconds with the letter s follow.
4h37
